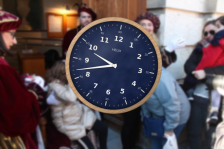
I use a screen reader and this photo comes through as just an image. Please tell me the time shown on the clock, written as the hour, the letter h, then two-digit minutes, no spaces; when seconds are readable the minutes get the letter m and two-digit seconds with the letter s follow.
9h42
